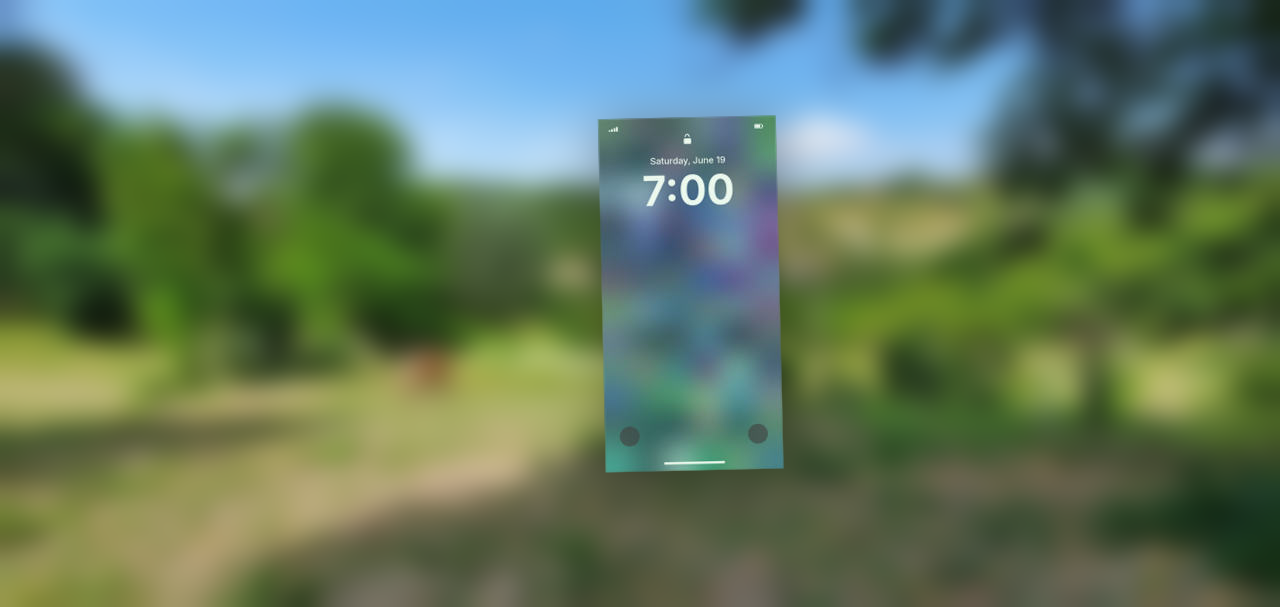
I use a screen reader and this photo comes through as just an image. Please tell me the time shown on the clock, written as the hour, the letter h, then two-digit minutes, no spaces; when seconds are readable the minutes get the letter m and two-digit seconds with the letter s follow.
7h00
